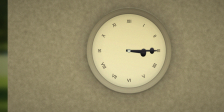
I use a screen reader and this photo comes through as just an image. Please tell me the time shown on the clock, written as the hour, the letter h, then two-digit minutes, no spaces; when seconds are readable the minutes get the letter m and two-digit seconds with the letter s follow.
3h15
